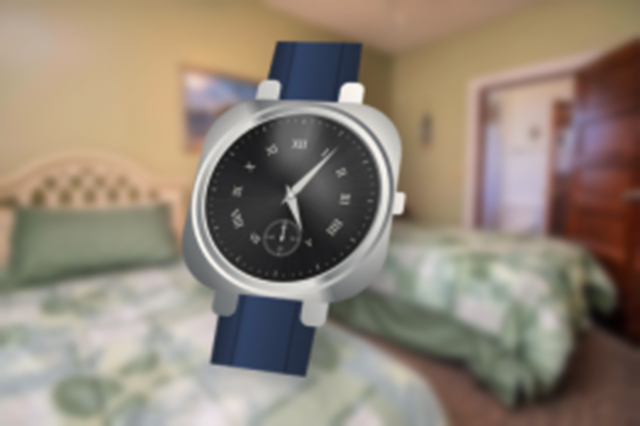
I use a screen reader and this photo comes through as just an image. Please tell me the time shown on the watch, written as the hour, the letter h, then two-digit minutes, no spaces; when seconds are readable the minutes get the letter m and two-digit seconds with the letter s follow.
5h06
